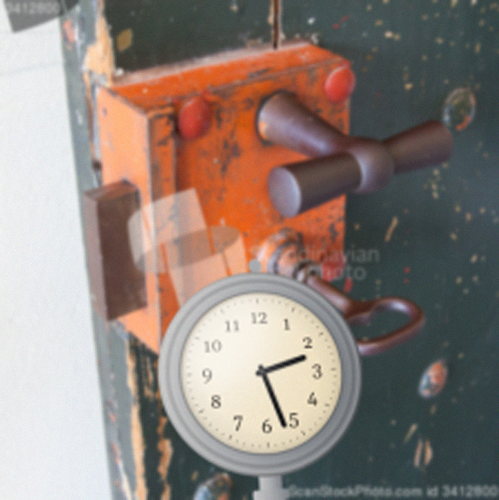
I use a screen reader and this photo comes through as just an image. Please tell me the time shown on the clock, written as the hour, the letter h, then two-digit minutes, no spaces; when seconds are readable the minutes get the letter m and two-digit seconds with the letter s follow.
2h27
